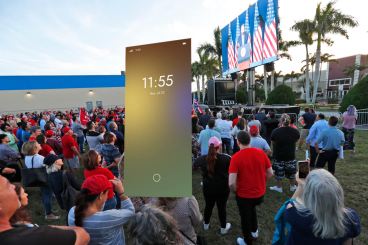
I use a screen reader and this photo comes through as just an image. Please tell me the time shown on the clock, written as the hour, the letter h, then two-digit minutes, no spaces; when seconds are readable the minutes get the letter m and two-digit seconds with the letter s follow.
11h55
